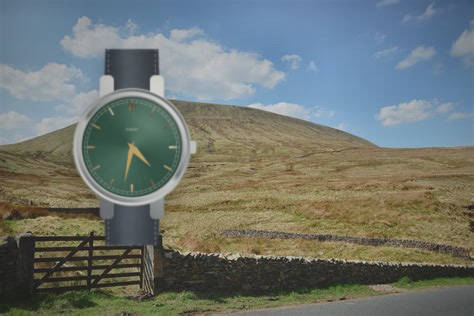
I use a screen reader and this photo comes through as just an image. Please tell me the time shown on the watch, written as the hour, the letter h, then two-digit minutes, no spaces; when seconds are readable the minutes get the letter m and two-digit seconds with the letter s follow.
4h32
